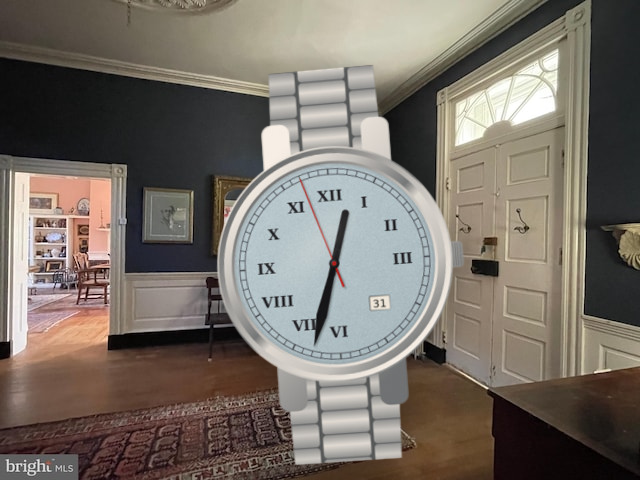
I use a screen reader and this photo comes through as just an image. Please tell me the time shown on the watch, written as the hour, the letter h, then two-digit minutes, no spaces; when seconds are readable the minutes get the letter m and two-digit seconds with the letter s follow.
12h32m57s
